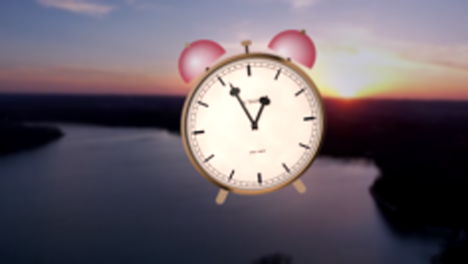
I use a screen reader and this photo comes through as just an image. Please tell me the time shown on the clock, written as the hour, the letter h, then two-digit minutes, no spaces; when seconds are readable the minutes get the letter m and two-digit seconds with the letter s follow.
12h56
